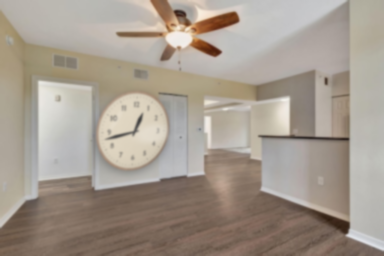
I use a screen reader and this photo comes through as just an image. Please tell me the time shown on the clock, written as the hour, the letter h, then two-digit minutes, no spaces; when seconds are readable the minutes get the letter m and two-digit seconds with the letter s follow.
12h43
